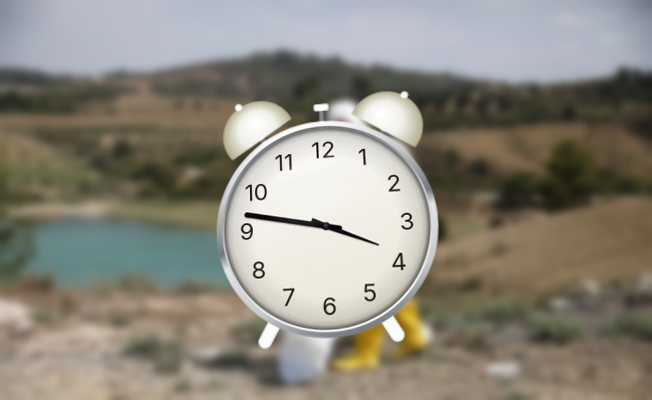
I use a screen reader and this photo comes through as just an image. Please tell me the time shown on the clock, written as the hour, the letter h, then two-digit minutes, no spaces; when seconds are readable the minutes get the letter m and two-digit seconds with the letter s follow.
3h47
